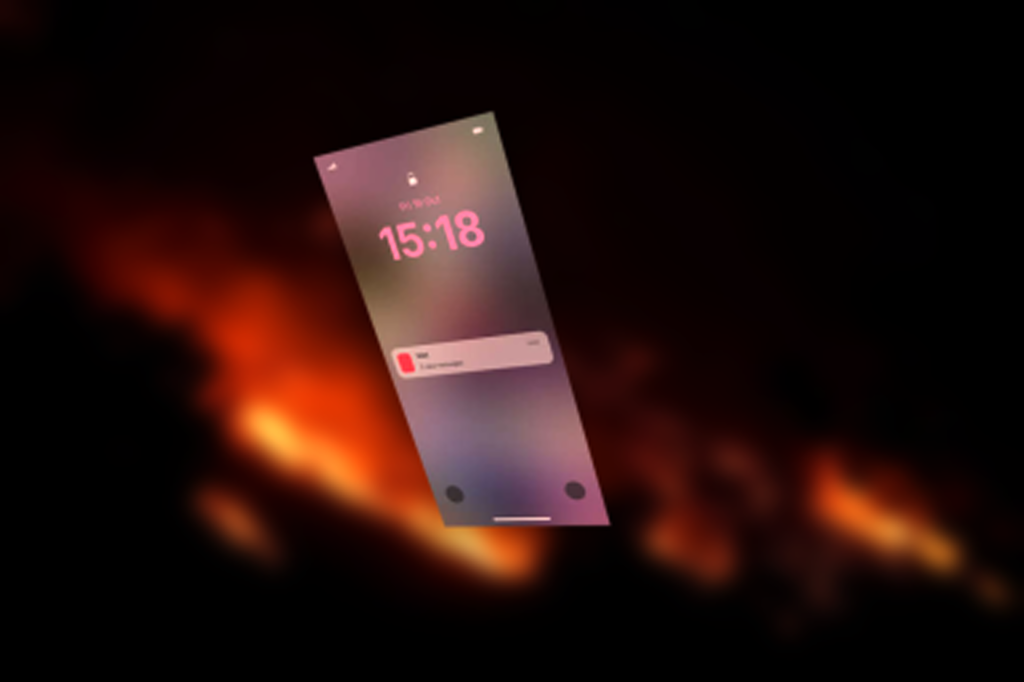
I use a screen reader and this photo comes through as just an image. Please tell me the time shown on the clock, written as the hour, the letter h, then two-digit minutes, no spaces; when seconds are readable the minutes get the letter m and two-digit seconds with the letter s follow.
15h18
